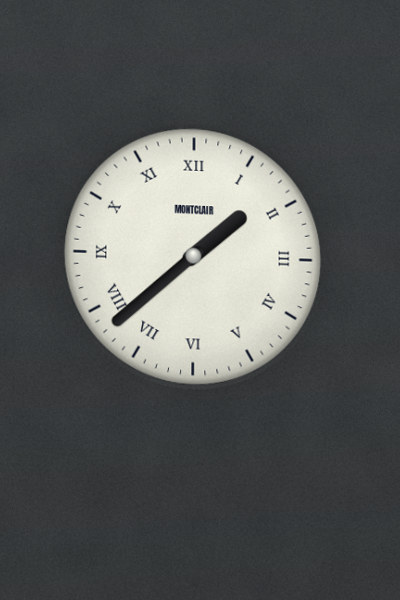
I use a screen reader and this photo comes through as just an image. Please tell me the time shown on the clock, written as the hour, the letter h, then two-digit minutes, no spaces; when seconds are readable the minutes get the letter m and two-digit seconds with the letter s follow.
1h38
